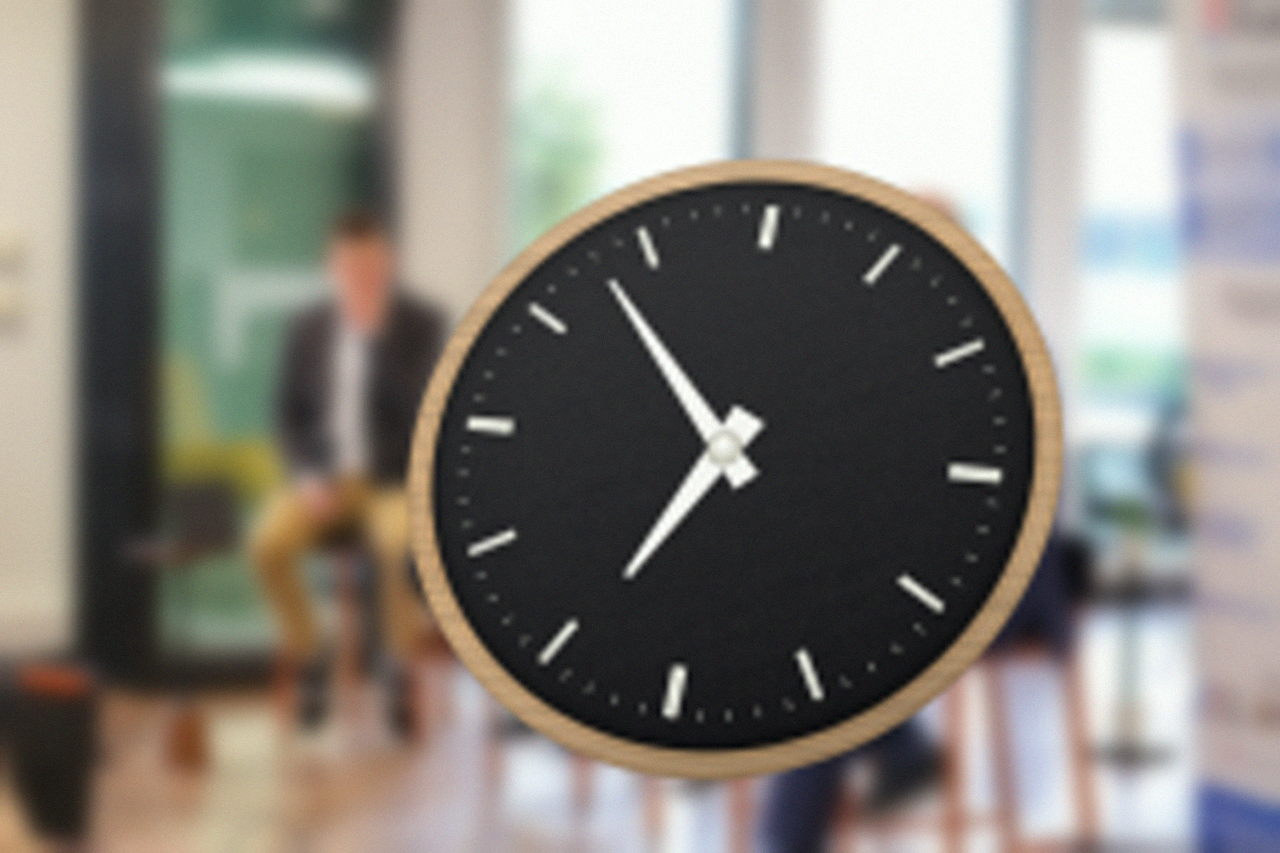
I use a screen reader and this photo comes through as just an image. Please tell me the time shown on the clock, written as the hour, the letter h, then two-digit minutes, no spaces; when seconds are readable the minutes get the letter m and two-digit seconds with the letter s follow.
6h53
